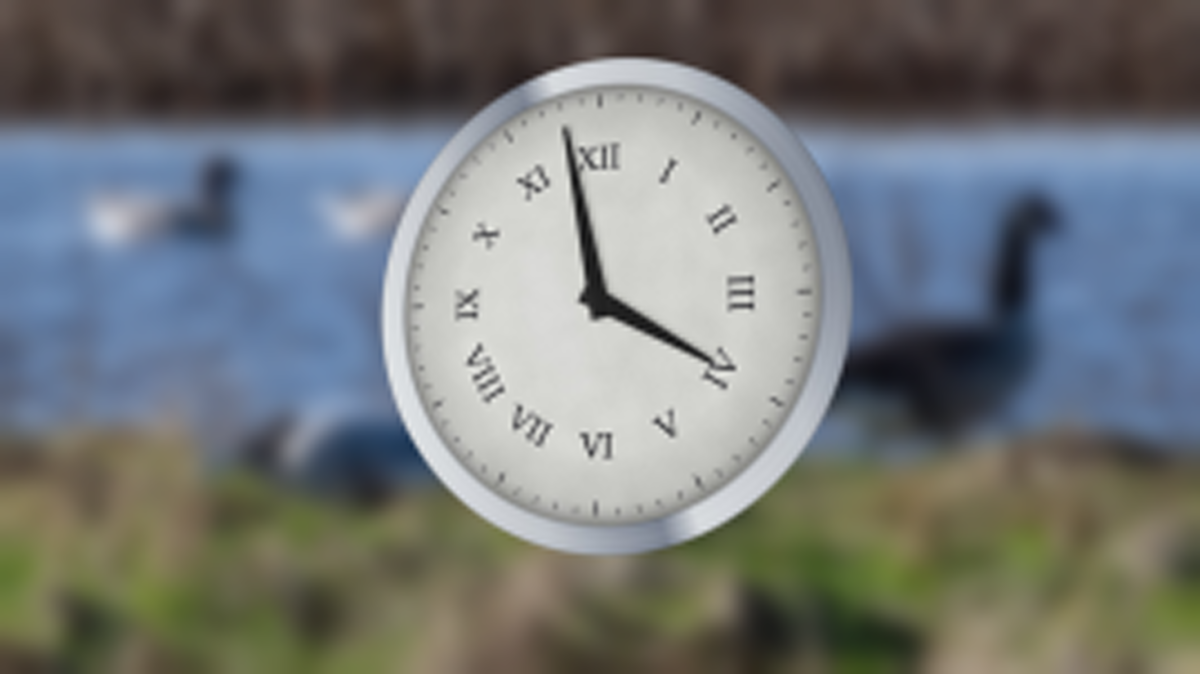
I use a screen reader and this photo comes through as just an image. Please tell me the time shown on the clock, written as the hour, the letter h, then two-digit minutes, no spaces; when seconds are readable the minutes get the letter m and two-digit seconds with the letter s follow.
3h58
